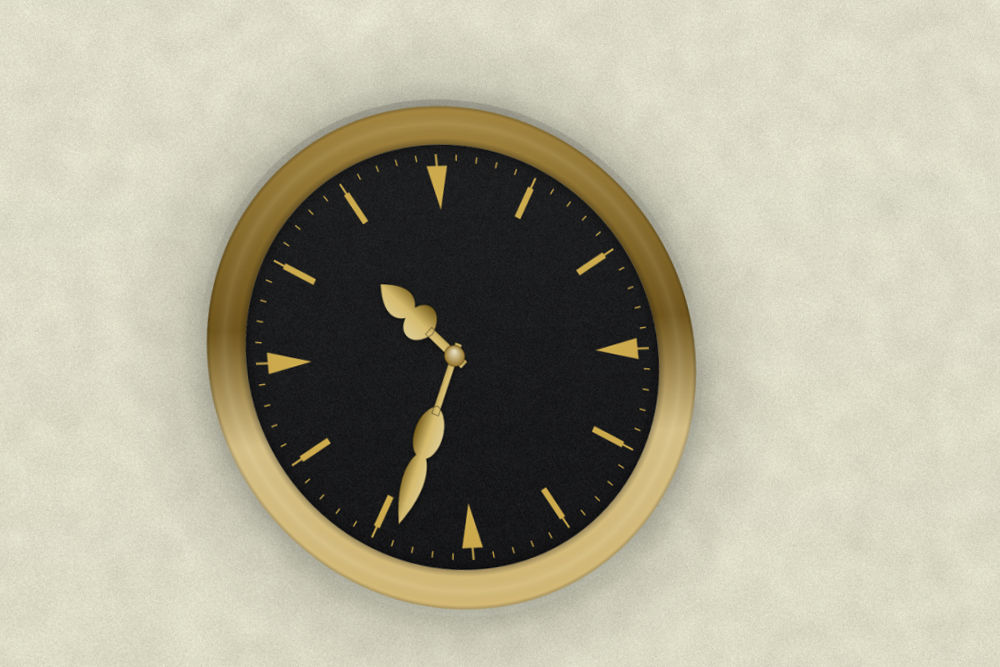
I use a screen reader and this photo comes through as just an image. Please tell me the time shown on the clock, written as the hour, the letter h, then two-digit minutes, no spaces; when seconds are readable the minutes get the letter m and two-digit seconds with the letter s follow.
10h34
